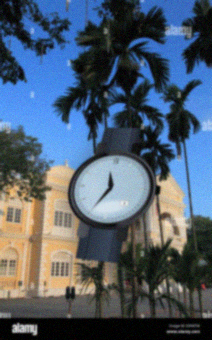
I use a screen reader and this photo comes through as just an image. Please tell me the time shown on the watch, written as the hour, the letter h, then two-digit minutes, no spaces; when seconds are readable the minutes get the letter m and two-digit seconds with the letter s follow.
11h35
